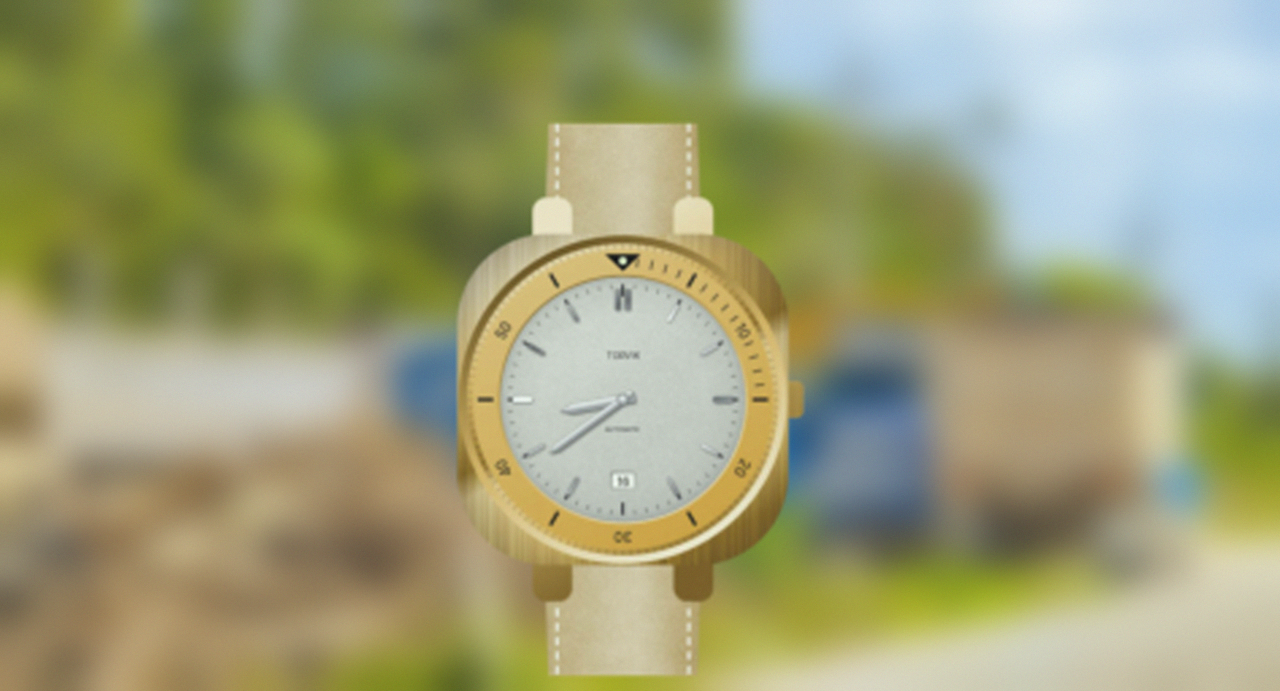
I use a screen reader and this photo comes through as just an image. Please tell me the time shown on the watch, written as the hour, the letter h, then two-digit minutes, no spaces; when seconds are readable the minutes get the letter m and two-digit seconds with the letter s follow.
8h39
